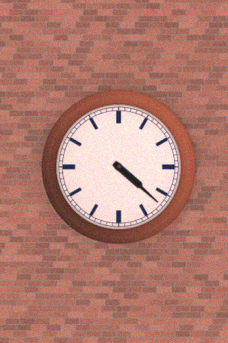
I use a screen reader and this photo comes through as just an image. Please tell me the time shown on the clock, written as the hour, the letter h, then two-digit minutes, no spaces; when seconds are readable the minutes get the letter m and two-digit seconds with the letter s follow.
4h22
